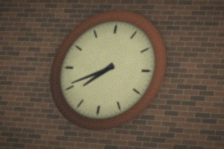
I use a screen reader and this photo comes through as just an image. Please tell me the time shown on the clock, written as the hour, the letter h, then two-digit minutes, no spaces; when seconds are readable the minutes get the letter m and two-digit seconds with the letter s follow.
7h41
